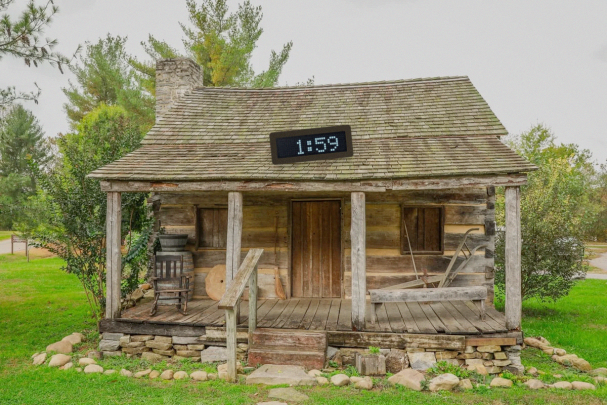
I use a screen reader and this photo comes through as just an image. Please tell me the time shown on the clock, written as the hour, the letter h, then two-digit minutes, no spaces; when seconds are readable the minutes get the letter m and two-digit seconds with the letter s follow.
1h59
